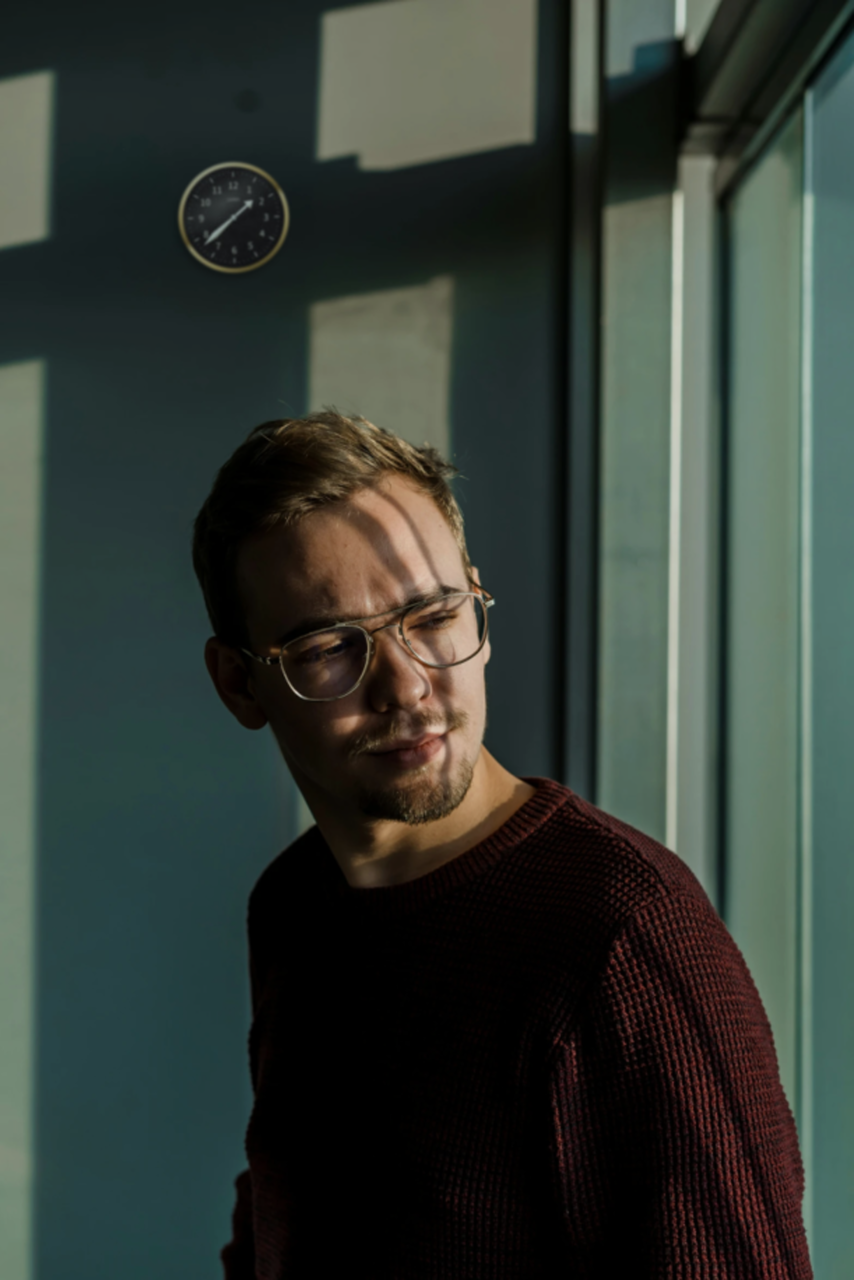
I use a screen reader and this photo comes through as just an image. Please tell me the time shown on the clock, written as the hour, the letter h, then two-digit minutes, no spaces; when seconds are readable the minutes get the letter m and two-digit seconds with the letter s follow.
1h38
